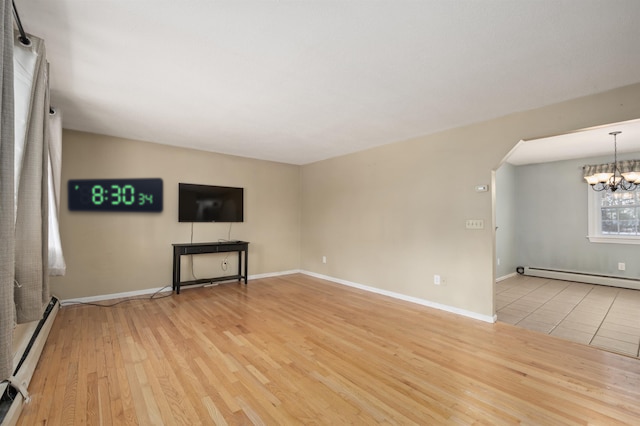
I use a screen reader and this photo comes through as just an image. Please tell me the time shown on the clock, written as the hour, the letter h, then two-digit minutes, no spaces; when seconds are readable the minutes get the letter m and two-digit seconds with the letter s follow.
8h30m34s
